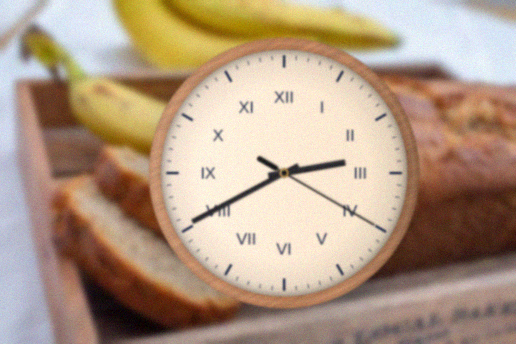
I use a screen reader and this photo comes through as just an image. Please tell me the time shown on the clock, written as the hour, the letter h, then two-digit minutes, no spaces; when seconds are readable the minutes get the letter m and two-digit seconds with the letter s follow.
2h40m20s
